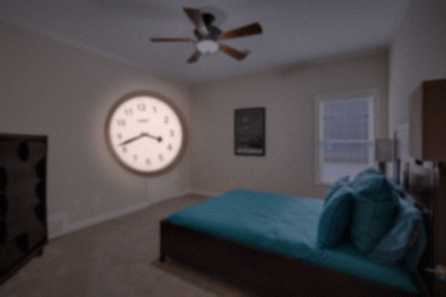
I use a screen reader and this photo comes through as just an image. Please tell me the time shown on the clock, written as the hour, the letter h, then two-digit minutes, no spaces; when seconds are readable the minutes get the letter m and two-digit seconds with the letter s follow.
3h42
